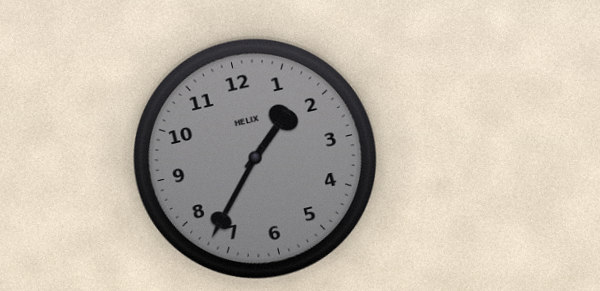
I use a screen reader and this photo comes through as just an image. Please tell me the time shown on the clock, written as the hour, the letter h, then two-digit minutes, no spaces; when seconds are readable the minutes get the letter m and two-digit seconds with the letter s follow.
1h37
